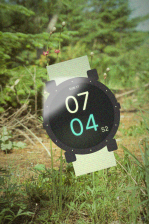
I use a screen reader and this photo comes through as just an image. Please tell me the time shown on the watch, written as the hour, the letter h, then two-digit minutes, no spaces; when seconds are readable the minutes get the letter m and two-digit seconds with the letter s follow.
7h04
